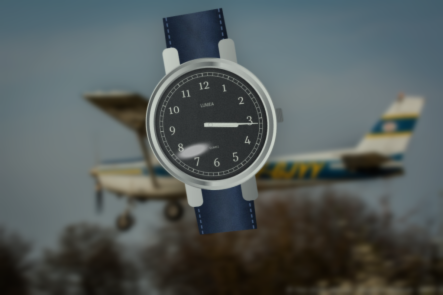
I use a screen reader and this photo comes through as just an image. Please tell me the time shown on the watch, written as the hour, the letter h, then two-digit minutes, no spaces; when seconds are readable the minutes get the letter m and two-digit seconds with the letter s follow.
3h16
